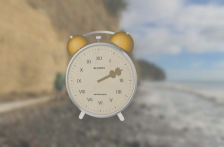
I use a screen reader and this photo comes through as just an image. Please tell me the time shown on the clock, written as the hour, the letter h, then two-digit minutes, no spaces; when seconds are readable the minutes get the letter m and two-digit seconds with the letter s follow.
2h11
